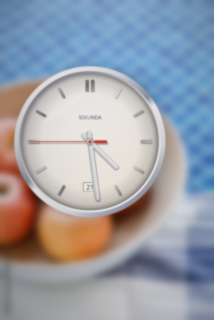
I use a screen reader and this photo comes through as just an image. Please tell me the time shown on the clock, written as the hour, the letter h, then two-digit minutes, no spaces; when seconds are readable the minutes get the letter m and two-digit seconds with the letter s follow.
4h28m45s
